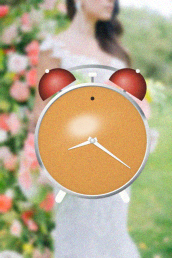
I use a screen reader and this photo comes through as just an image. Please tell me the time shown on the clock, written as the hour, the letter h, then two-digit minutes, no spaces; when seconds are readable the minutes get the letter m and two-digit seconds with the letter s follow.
8h21
